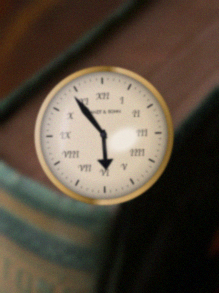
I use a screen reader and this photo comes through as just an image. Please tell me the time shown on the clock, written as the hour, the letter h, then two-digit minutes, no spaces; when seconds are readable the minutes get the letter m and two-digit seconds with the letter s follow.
5h54
